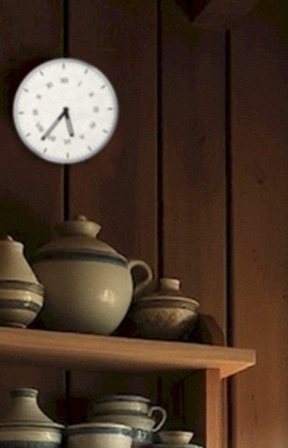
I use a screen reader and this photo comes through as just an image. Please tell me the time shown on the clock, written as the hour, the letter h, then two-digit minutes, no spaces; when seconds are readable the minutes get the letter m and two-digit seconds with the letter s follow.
5h37
